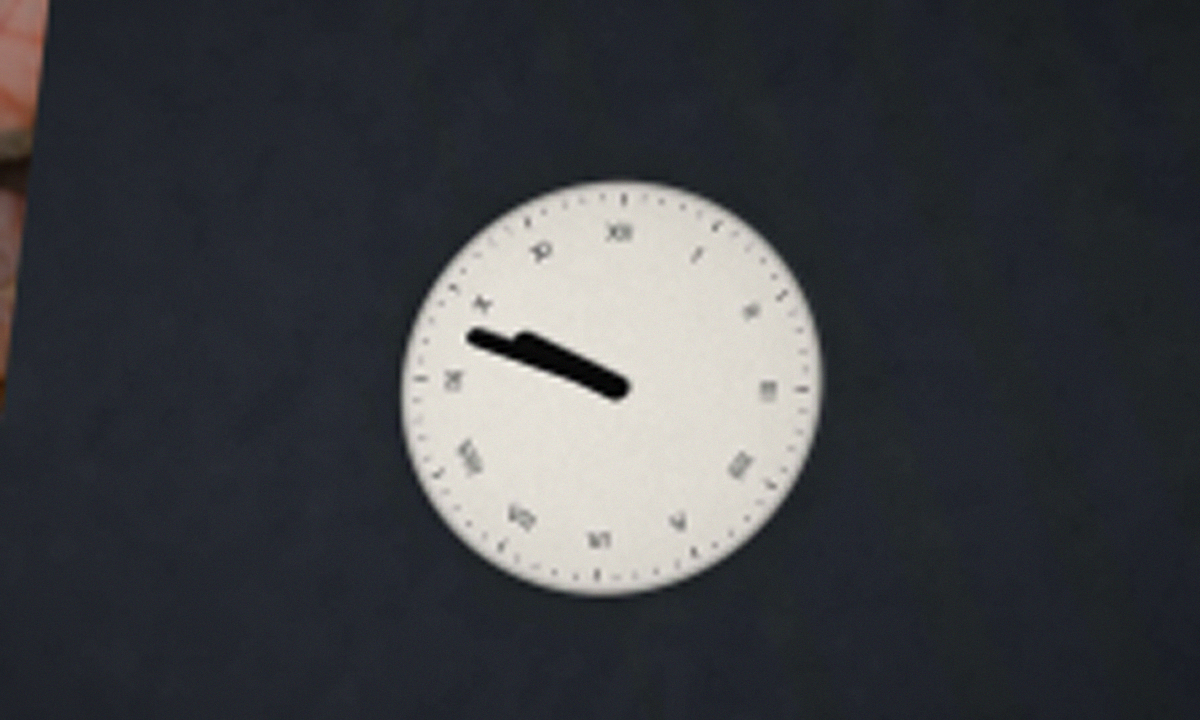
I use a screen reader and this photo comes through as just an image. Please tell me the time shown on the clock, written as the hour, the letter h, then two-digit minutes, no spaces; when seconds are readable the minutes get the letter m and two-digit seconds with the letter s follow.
9h48
